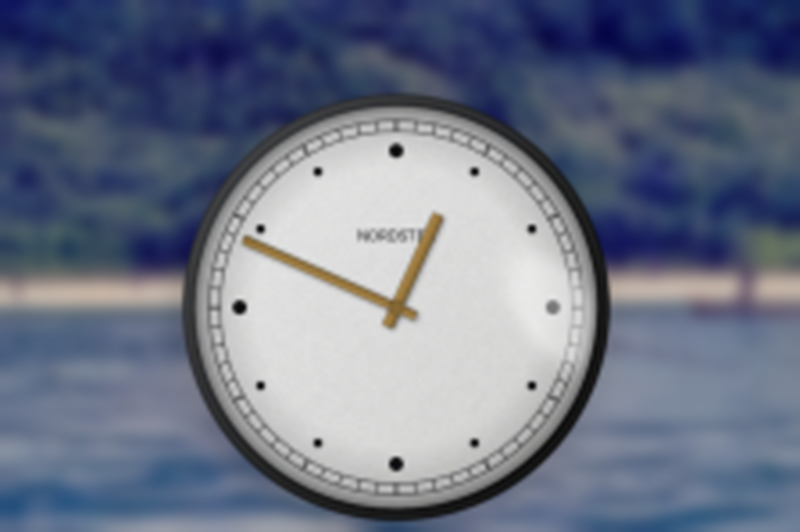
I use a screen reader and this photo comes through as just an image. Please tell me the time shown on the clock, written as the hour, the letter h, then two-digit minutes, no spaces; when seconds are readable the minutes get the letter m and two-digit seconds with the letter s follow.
12h49
